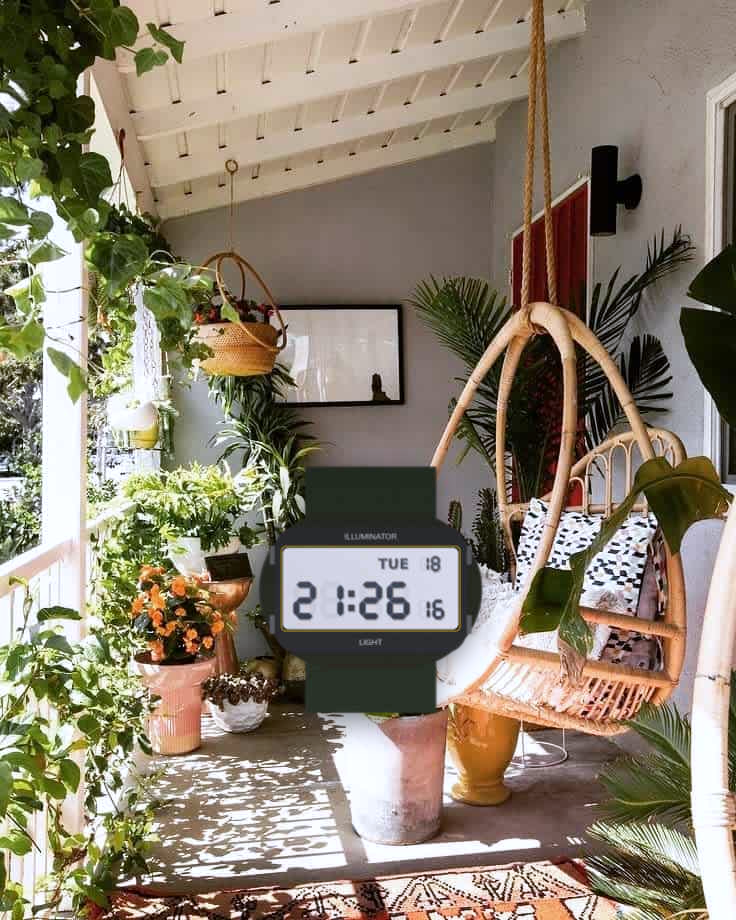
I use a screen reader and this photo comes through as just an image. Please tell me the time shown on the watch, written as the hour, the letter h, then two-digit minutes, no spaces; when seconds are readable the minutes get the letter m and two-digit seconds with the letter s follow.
21h26m16s
